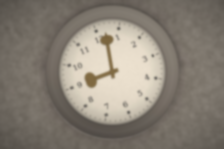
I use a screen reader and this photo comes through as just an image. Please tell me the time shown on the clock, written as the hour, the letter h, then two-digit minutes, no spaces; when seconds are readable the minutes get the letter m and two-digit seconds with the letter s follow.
9h02
